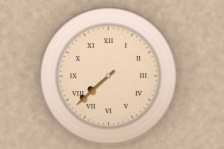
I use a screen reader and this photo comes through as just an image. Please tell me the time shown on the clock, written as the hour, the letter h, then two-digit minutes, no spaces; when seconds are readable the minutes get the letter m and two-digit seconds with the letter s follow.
7h38
